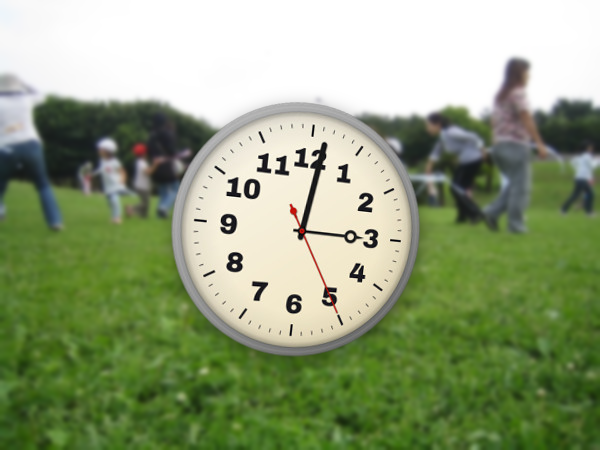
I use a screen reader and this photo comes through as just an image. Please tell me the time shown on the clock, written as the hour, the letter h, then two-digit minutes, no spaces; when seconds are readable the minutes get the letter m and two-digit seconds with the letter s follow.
3h01m25s
